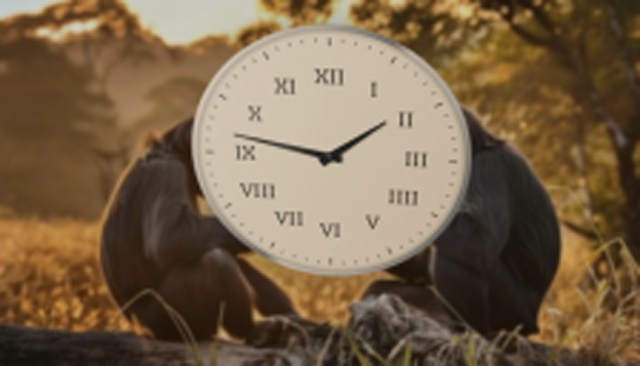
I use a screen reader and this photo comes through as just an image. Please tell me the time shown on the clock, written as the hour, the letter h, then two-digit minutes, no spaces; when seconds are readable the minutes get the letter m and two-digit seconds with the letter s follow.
1h47
